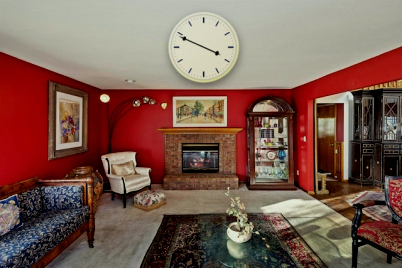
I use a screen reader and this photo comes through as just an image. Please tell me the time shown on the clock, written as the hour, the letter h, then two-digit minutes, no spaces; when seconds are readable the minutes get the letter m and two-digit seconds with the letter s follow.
3h49
